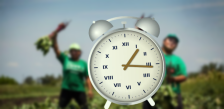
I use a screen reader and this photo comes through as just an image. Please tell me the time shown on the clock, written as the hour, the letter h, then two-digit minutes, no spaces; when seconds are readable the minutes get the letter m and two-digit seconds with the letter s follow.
1h16
